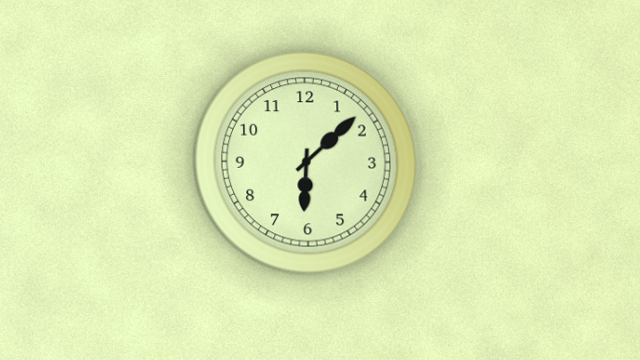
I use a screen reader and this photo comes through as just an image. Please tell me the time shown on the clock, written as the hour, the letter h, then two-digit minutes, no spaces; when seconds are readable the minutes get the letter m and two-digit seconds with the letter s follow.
6h08
